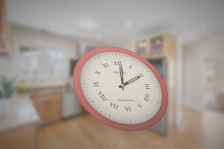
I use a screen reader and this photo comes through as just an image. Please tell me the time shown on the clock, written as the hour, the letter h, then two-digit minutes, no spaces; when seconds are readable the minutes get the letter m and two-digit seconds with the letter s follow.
2h01
